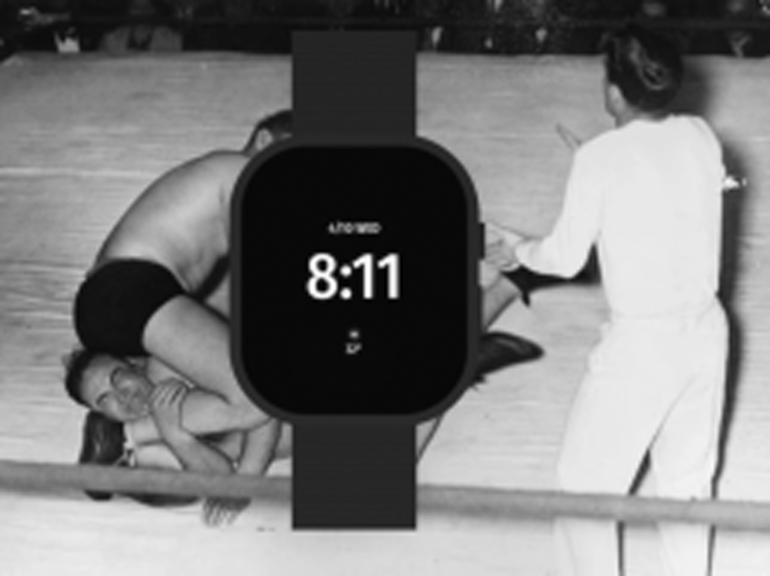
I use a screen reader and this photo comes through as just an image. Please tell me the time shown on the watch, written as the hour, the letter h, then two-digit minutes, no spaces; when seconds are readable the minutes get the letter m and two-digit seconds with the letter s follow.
8h11
